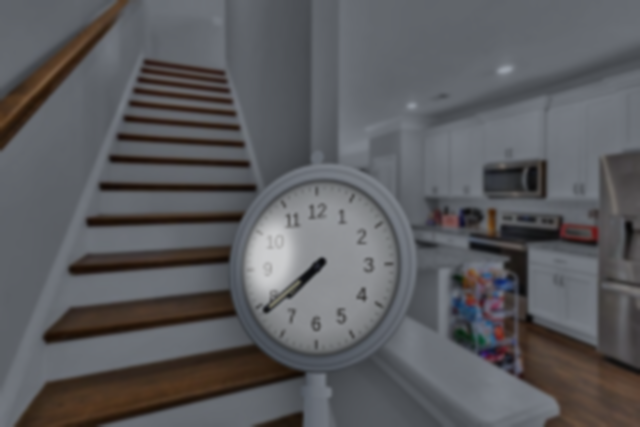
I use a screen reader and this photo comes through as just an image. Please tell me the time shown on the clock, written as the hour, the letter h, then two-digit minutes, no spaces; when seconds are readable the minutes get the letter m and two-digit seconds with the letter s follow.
7h39
